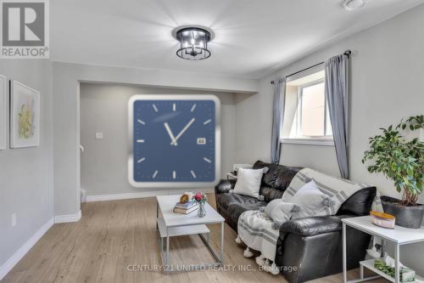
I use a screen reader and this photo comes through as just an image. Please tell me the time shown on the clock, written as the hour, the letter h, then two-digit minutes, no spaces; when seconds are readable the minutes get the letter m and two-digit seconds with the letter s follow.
11h07
